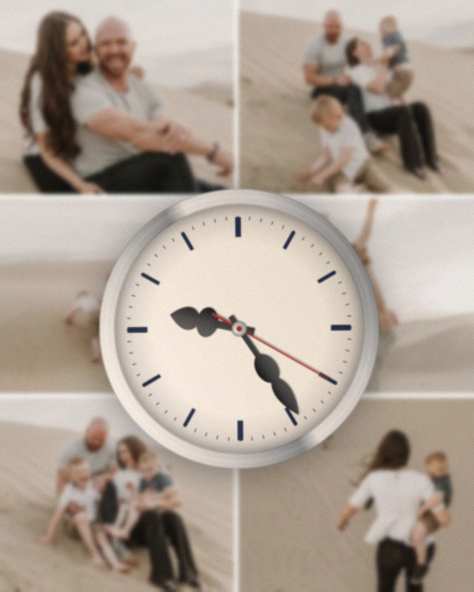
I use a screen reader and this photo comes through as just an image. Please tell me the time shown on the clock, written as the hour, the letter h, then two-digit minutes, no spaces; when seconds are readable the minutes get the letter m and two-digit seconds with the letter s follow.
9h24m20s
